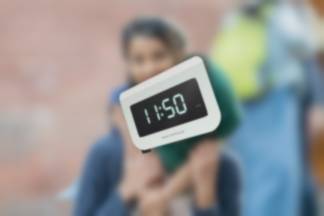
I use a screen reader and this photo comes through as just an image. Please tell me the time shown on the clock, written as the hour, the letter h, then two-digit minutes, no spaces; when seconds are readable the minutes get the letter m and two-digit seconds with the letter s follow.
11h50
